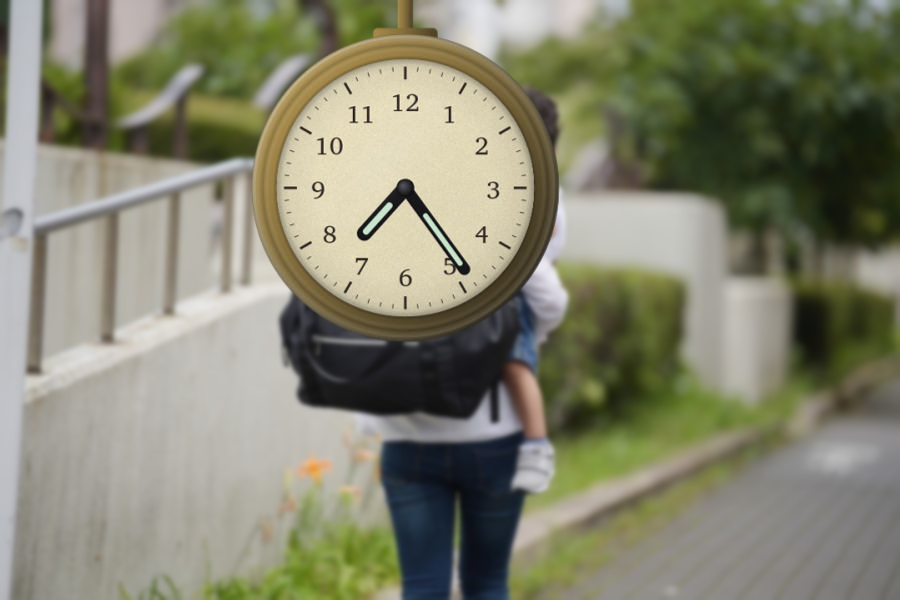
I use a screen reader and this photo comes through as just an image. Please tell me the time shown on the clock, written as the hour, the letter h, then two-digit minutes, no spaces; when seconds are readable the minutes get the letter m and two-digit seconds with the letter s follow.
7h24
